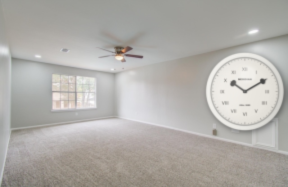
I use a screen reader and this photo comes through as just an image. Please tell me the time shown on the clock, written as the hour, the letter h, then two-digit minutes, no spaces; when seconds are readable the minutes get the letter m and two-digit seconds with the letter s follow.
10h10
